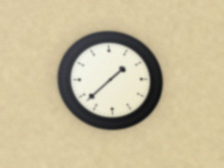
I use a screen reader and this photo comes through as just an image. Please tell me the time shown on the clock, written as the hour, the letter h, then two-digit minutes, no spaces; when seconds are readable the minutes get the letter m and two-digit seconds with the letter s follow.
1h38
